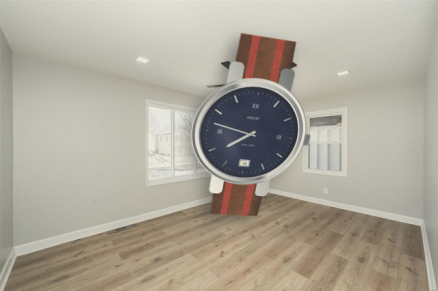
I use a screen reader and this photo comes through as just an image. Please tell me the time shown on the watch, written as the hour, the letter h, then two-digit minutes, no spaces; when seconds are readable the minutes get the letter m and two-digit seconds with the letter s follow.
7h47
